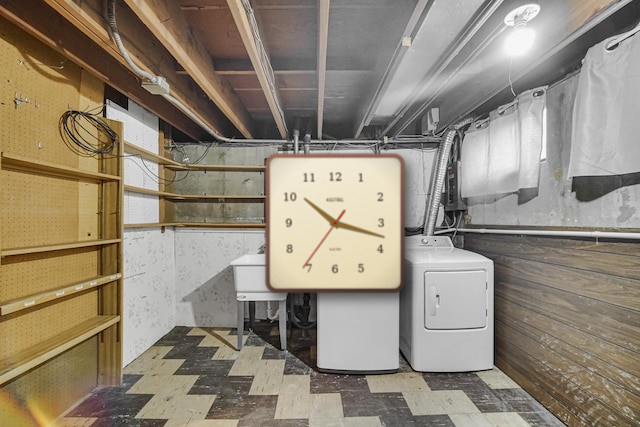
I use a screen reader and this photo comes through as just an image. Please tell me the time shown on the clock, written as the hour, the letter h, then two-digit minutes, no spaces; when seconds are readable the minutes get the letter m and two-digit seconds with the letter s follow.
10h17m36s
